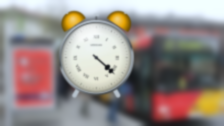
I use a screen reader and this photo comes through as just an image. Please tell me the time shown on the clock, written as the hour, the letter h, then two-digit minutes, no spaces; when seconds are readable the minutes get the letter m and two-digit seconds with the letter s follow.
4h22
